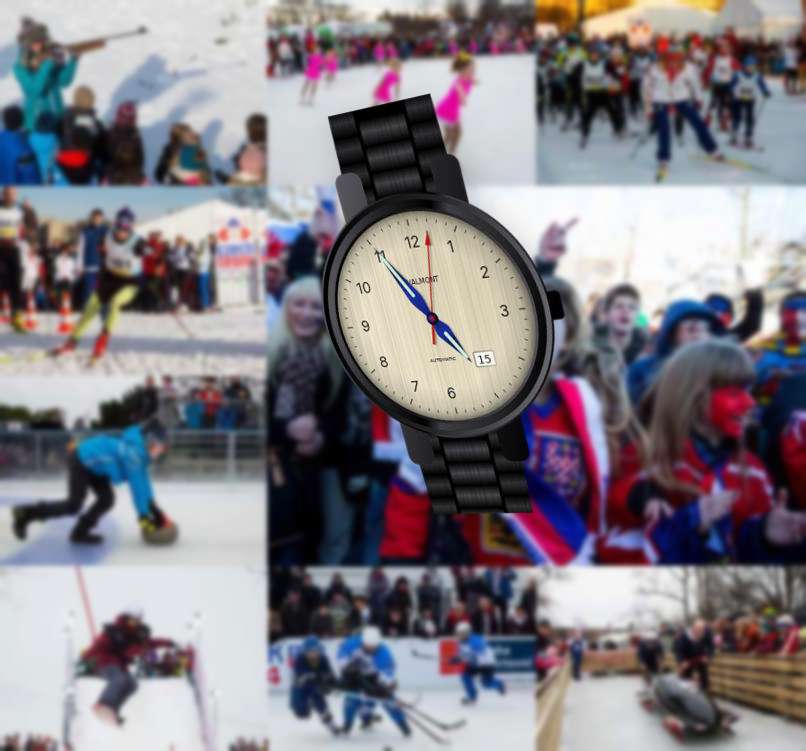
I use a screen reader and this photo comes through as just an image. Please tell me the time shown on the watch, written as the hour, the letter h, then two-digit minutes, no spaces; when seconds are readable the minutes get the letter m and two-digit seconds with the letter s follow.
4h55m02s
